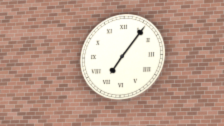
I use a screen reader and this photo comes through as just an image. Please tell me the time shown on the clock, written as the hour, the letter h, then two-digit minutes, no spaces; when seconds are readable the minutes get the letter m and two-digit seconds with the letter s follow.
7h06
